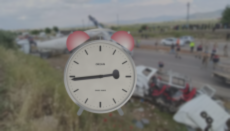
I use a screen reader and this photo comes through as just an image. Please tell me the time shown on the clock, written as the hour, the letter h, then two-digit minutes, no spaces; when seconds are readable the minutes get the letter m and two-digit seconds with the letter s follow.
2h44
